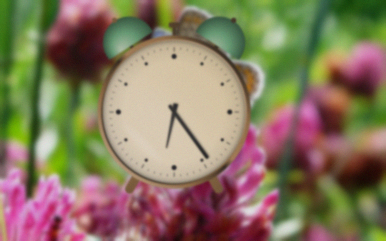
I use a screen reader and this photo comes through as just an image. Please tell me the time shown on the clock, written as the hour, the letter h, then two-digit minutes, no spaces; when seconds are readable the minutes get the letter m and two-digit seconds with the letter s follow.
6h24
